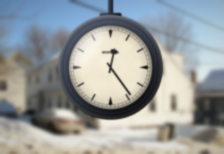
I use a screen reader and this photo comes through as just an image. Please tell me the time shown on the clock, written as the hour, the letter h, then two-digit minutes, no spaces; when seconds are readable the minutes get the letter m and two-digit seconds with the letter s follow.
12h24
